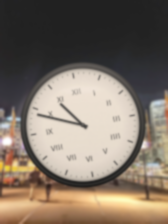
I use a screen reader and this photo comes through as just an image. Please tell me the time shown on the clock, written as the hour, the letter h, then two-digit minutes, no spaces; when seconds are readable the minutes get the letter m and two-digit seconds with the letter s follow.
10h49
